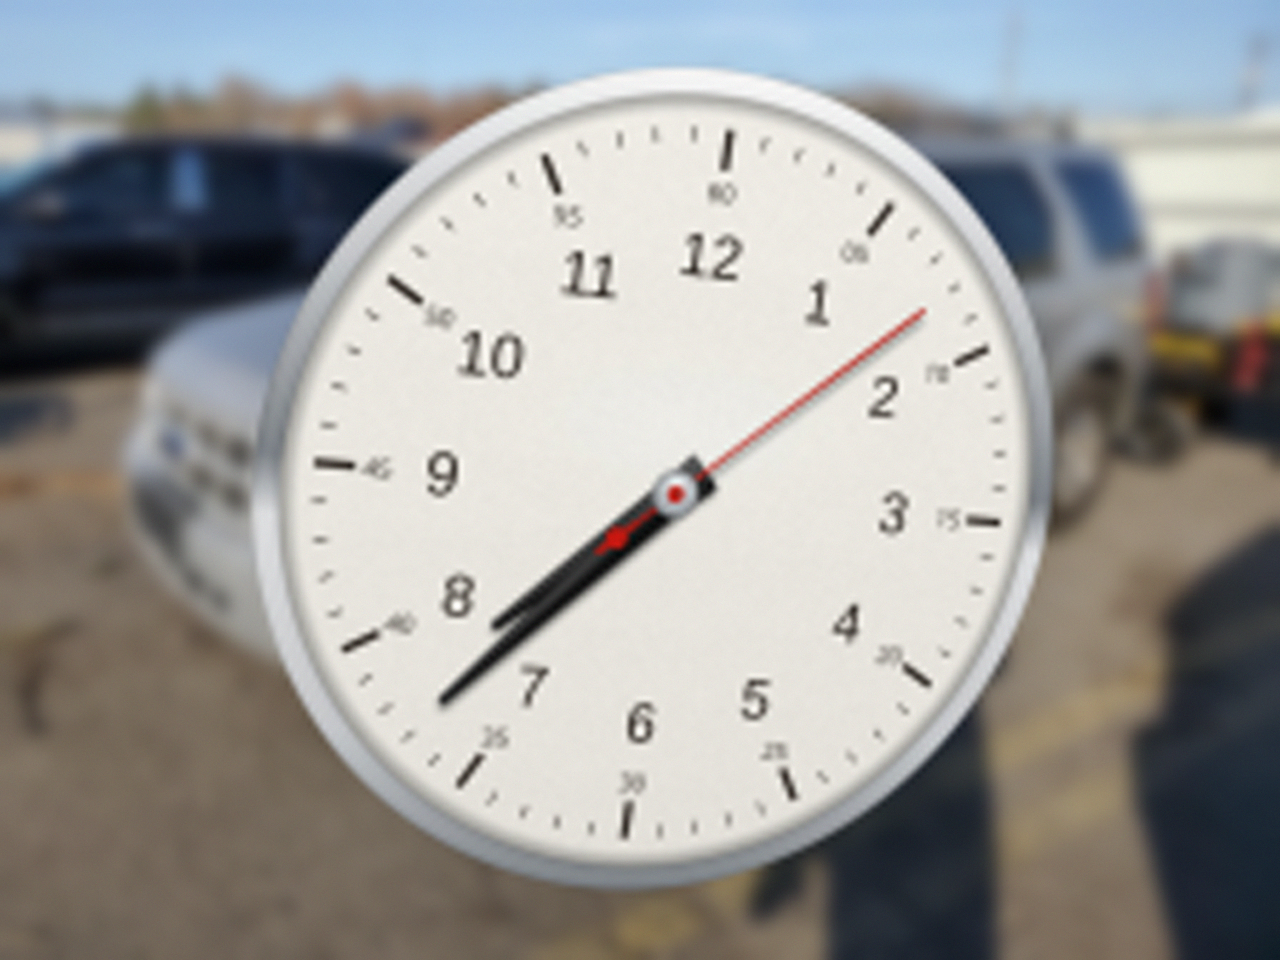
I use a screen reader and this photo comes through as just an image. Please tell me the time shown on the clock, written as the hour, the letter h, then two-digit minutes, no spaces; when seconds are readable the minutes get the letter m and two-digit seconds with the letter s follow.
7h37m08s
